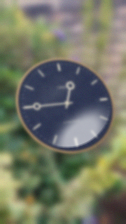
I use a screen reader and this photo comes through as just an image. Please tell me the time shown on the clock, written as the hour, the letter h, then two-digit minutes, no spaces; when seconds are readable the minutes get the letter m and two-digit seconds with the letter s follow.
12h45
